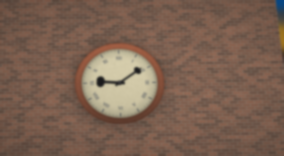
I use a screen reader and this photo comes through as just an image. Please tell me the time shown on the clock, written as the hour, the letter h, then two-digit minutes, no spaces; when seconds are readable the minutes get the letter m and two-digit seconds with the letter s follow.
9h09
